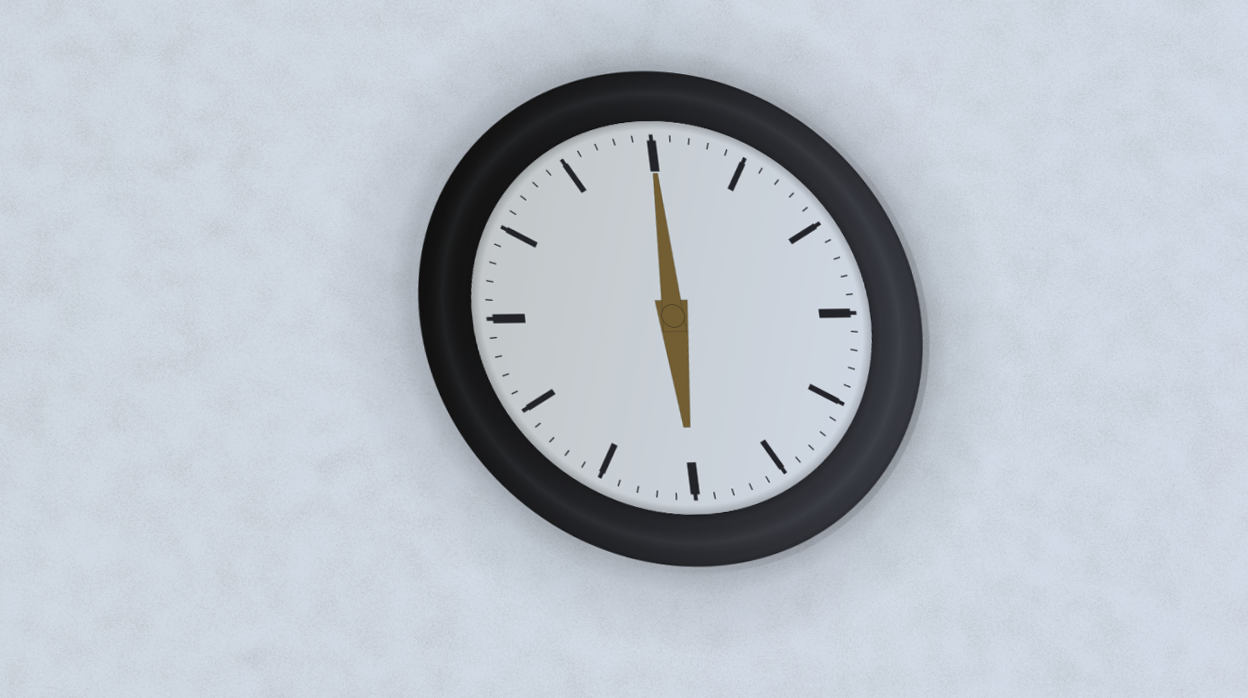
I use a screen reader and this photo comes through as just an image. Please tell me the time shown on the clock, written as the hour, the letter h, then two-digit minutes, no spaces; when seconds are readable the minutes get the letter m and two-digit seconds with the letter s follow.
6h00
